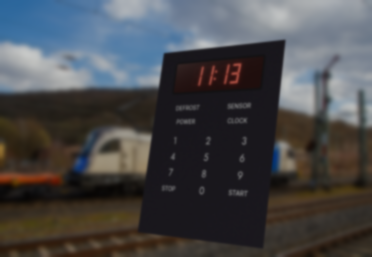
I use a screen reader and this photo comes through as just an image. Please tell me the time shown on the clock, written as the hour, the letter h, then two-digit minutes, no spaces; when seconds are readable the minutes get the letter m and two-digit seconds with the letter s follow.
11h13
